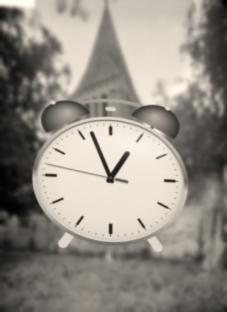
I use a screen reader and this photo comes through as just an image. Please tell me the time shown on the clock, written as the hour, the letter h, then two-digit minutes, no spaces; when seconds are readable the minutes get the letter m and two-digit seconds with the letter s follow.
12h56m47s
